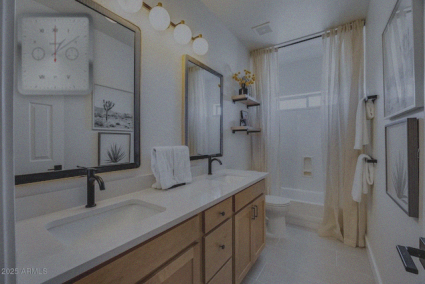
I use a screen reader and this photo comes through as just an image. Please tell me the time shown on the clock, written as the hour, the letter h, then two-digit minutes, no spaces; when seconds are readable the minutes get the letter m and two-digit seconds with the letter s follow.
1h09
